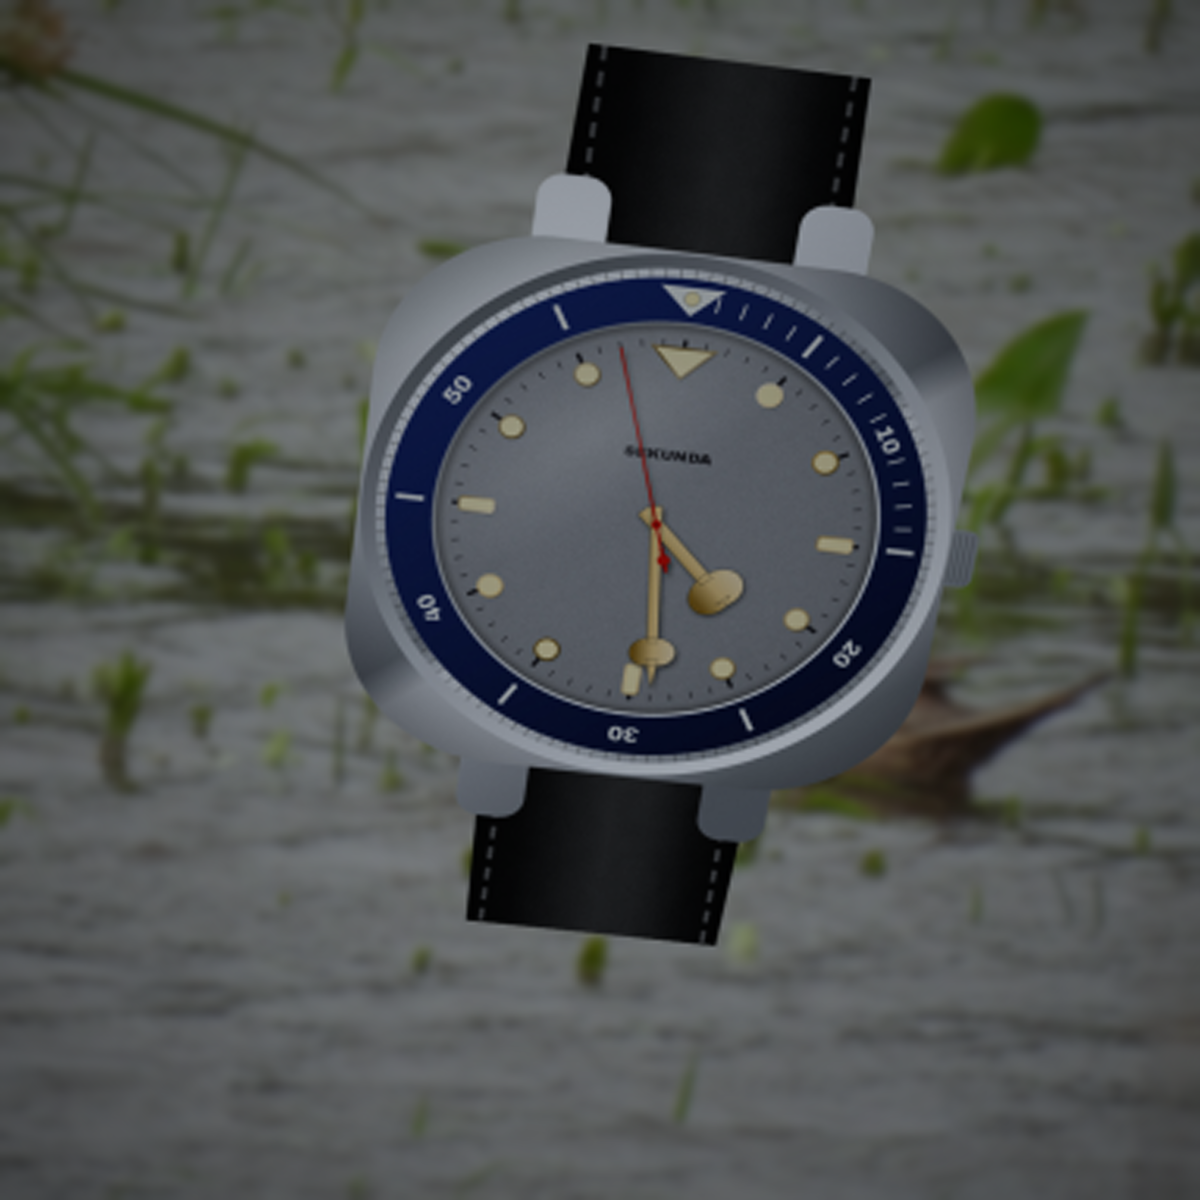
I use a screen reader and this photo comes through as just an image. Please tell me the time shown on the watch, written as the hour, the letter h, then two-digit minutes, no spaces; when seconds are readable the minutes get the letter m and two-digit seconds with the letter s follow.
4h28m57s
